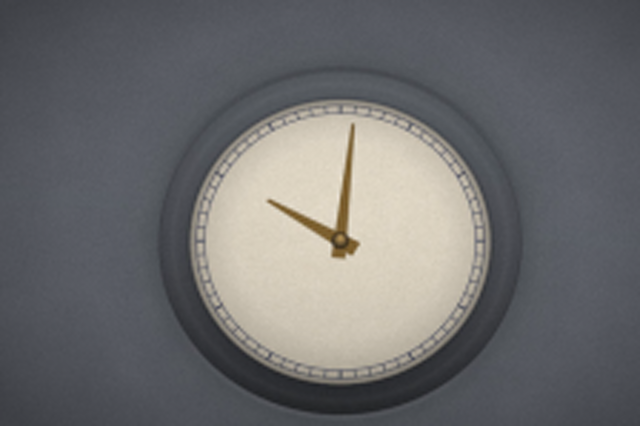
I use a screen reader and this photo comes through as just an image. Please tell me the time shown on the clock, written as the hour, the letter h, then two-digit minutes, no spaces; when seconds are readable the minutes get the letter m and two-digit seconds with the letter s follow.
10h01
